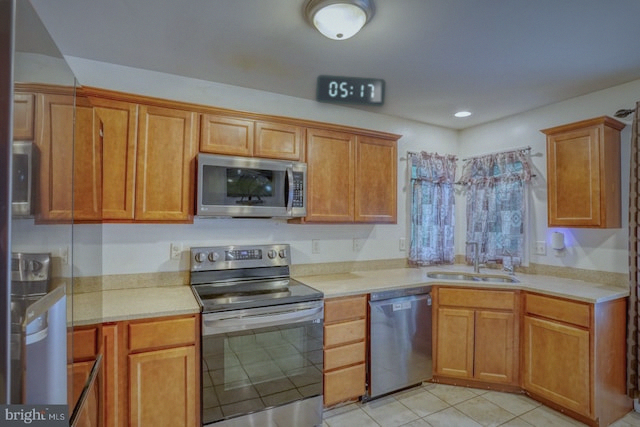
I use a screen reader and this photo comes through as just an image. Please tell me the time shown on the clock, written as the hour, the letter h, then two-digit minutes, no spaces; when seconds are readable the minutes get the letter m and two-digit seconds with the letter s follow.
5h17
